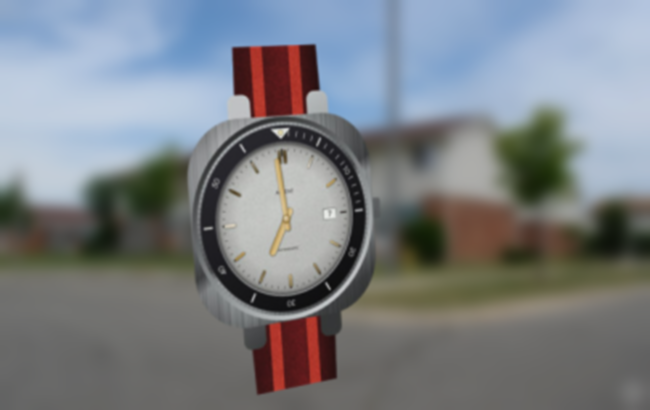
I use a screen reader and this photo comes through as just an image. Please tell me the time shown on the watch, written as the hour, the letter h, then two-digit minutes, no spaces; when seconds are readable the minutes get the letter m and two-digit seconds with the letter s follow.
6h59
